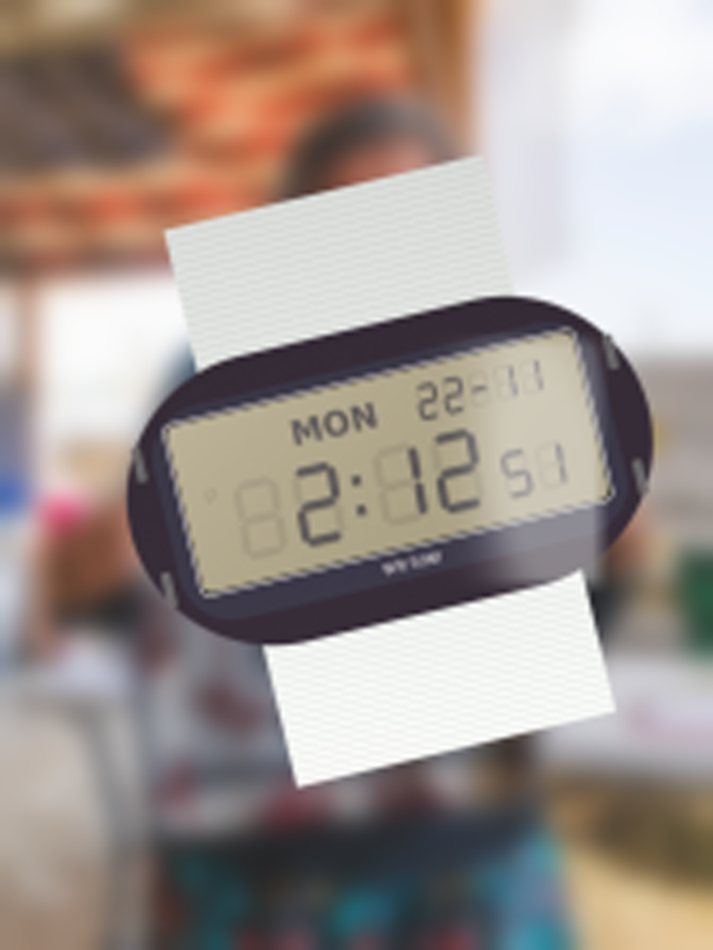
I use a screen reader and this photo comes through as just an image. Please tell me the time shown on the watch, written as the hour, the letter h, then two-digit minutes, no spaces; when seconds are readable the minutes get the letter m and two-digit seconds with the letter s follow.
2h12m51s
